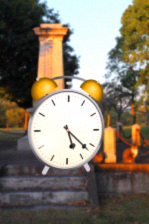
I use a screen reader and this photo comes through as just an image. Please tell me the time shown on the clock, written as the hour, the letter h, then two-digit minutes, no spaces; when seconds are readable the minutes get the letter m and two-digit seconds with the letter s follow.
5h22
